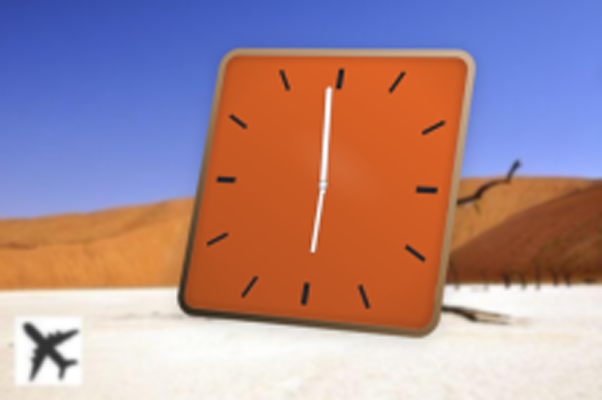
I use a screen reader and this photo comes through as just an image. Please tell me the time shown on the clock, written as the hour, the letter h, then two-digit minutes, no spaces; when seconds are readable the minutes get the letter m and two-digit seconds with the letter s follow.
5h59
